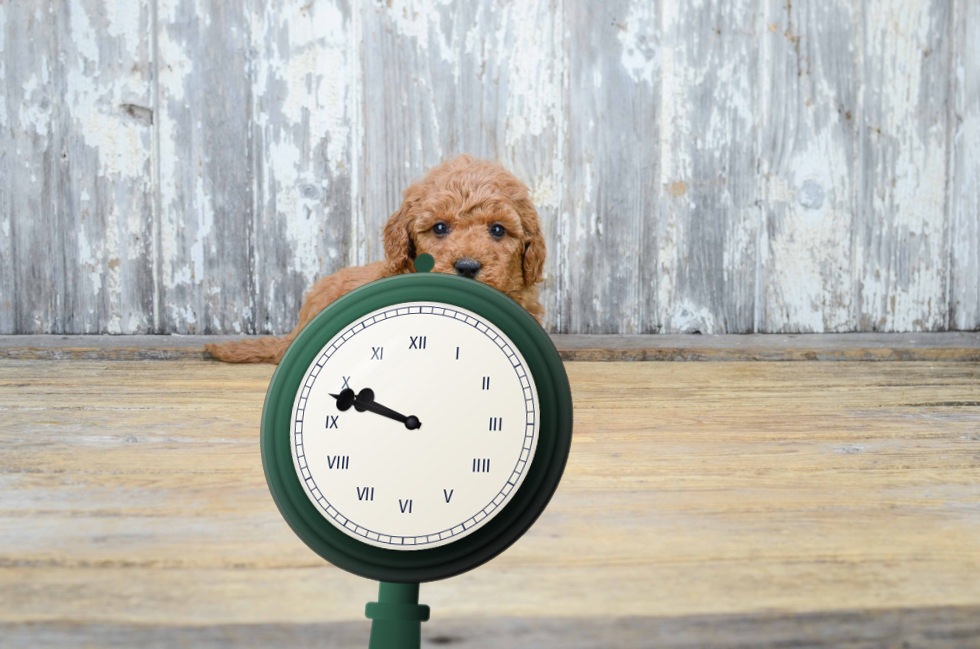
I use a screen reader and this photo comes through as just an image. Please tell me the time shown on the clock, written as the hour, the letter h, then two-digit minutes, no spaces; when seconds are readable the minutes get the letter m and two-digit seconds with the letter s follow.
9h48
